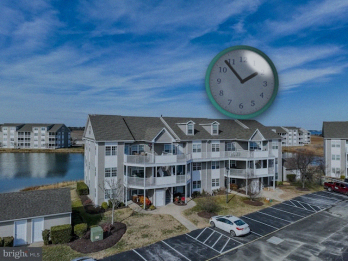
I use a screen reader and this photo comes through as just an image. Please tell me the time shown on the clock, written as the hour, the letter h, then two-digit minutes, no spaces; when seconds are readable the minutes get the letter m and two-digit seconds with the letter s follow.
1h53
